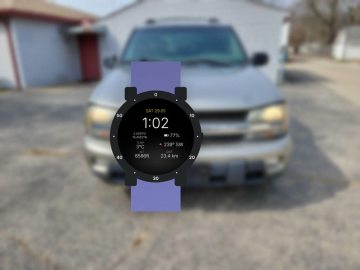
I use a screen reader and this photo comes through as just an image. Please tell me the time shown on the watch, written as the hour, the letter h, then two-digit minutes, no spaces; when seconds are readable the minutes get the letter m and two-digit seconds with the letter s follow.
1h02
